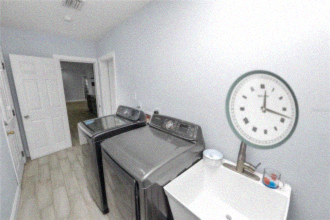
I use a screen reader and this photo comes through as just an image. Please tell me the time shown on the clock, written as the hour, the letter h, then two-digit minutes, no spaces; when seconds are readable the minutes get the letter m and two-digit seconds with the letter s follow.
12h18
